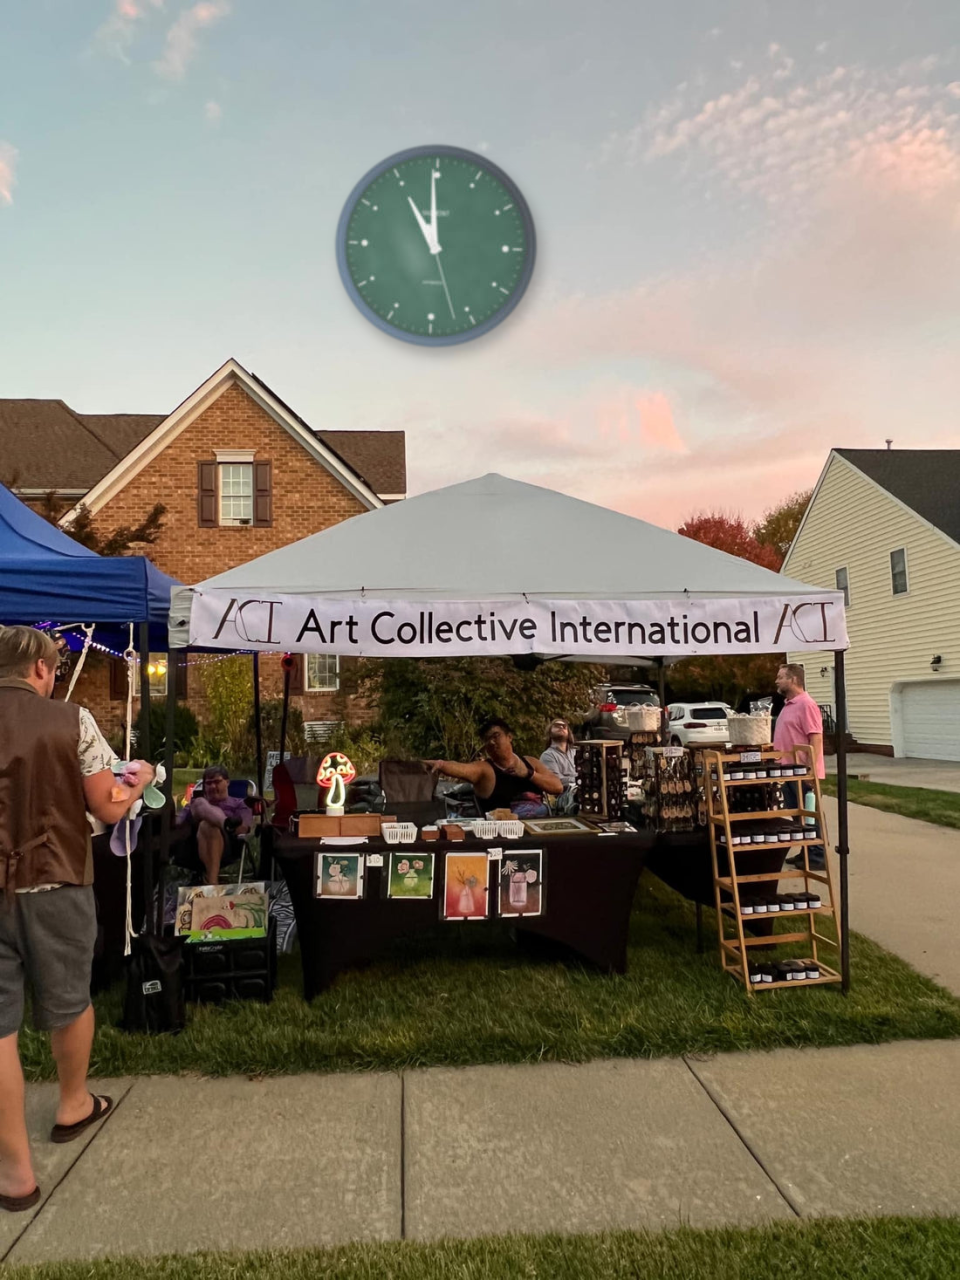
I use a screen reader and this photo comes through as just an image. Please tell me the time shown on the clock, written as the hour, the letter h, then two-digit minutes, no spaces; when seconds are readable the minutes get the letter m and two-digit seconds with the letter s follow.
10h59m27s
